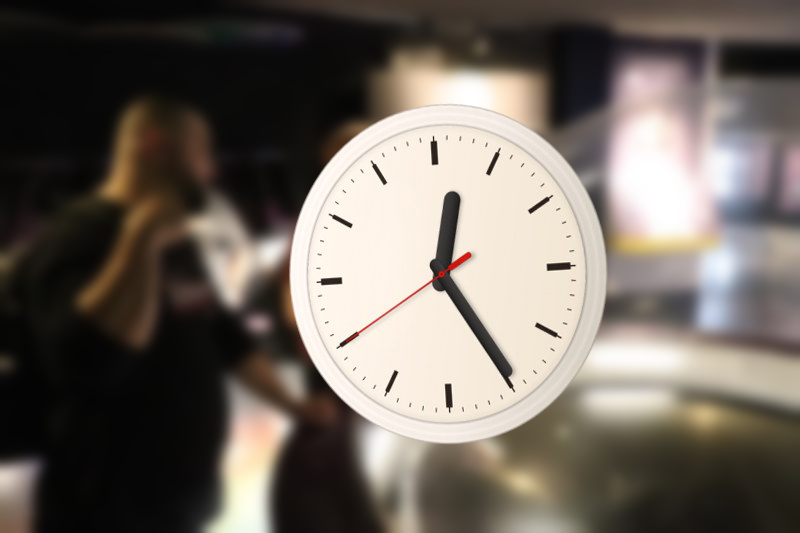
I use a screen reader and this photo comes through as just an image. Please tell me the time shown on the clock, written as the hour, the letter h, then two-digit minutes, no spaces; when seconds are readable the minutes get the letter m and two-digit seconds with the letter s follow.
12h24m40s
